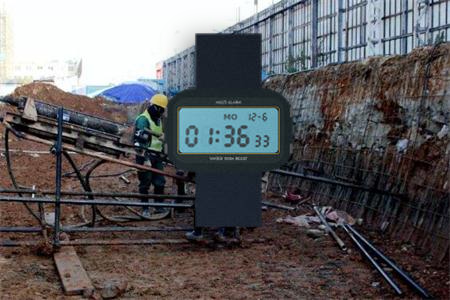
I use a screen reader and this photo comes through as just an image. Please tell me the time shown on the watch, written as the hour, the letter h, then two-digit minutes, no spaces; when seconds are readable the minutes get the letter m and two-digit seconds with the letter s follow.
1h36m33s
